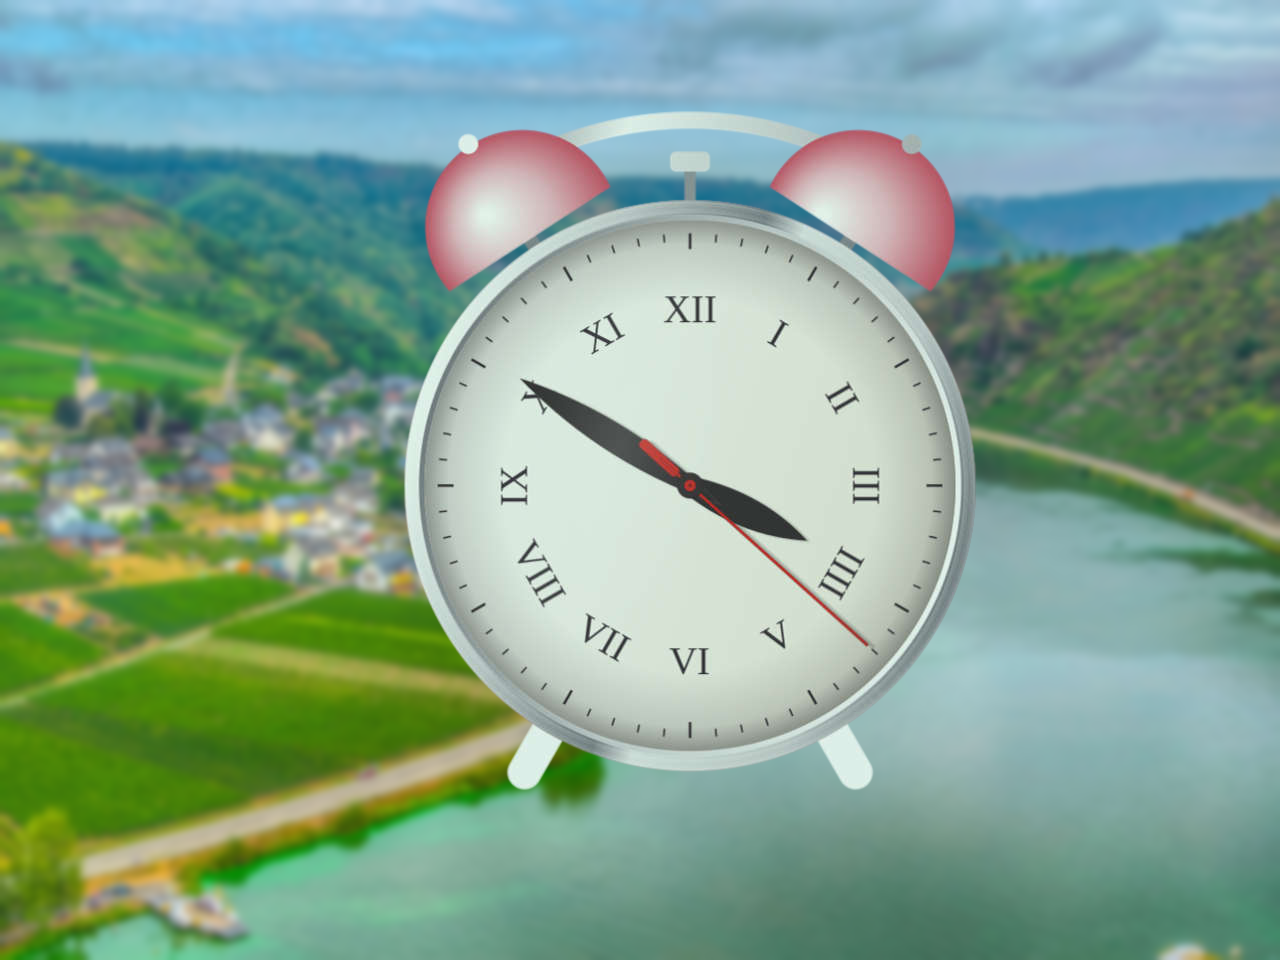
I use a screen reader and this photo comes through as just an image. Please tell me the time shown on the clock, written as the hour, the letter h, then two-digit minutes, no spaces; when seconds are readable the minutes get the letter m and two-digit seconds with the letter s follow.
3h50m22s
